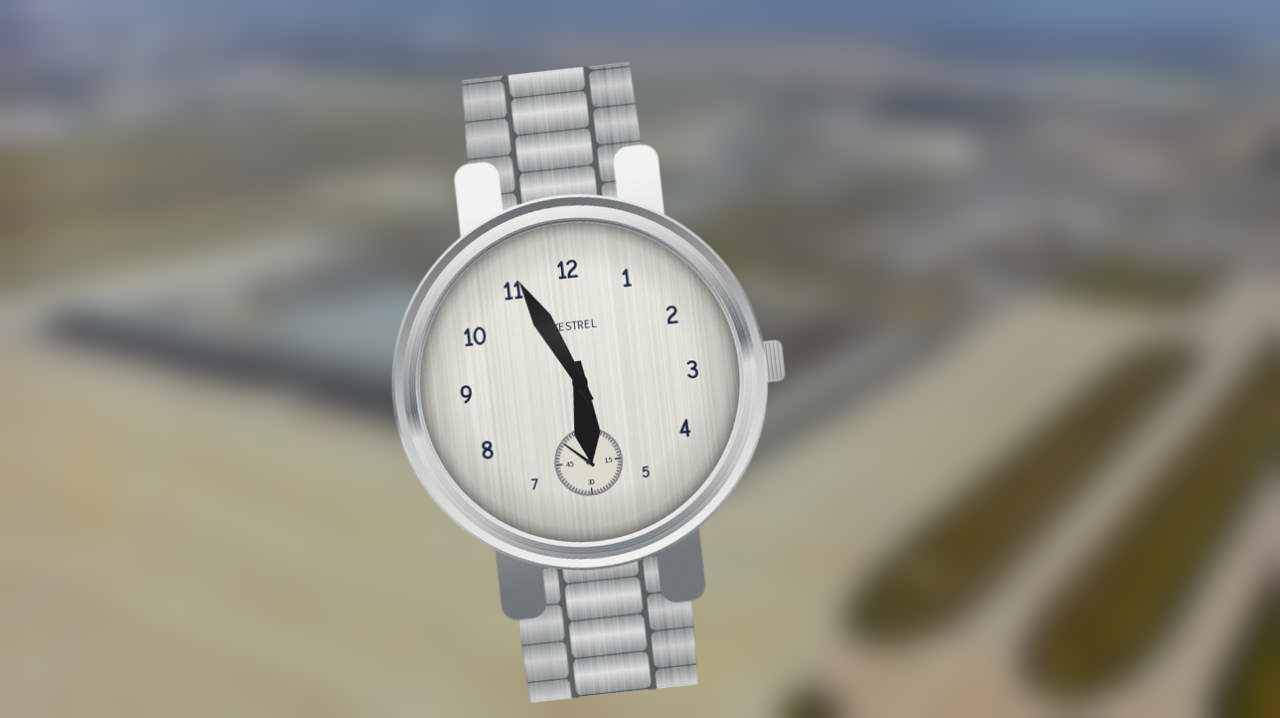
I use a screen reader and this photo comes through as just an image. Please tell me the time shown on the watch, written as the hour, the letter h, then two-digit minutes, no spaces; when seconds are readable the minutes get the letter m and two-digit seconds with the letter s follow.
5h55m52s
